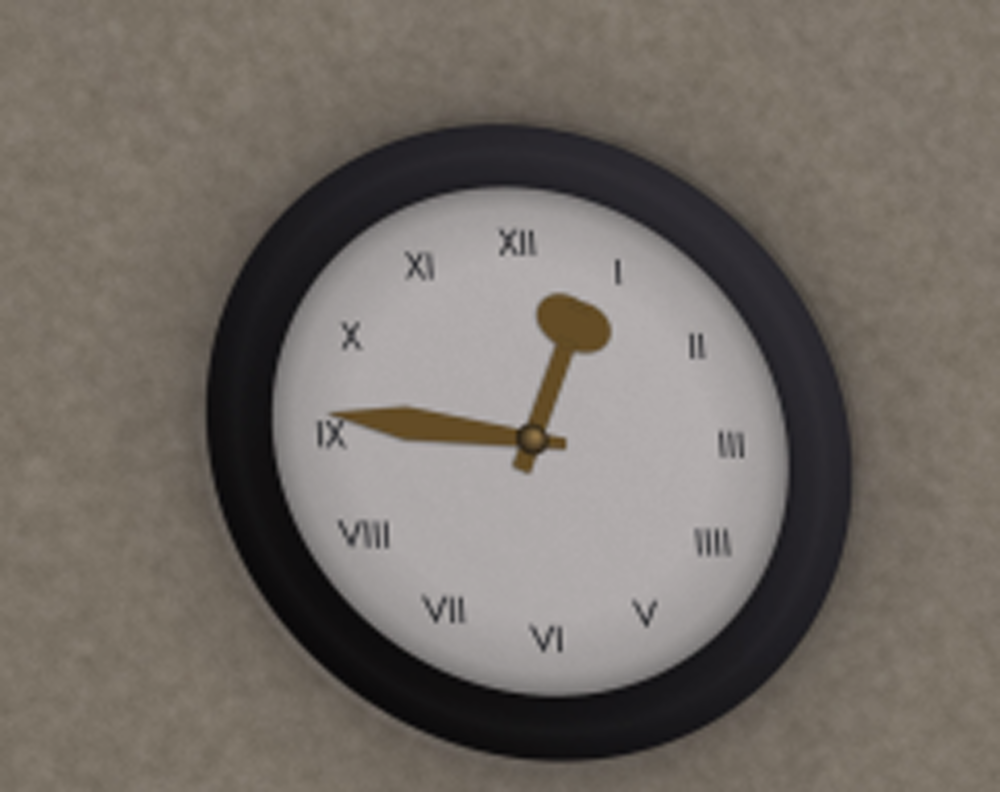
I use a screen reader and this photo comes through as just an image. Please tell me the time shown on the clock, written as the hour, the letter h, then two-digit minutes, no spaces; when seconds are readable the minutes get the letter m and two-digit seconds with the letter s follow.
12h46
